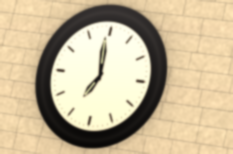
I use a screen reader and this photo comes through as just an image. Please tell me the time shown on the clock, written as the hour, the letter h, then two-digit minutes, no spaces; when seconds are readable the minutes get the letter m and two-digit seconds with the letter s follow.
6h59
